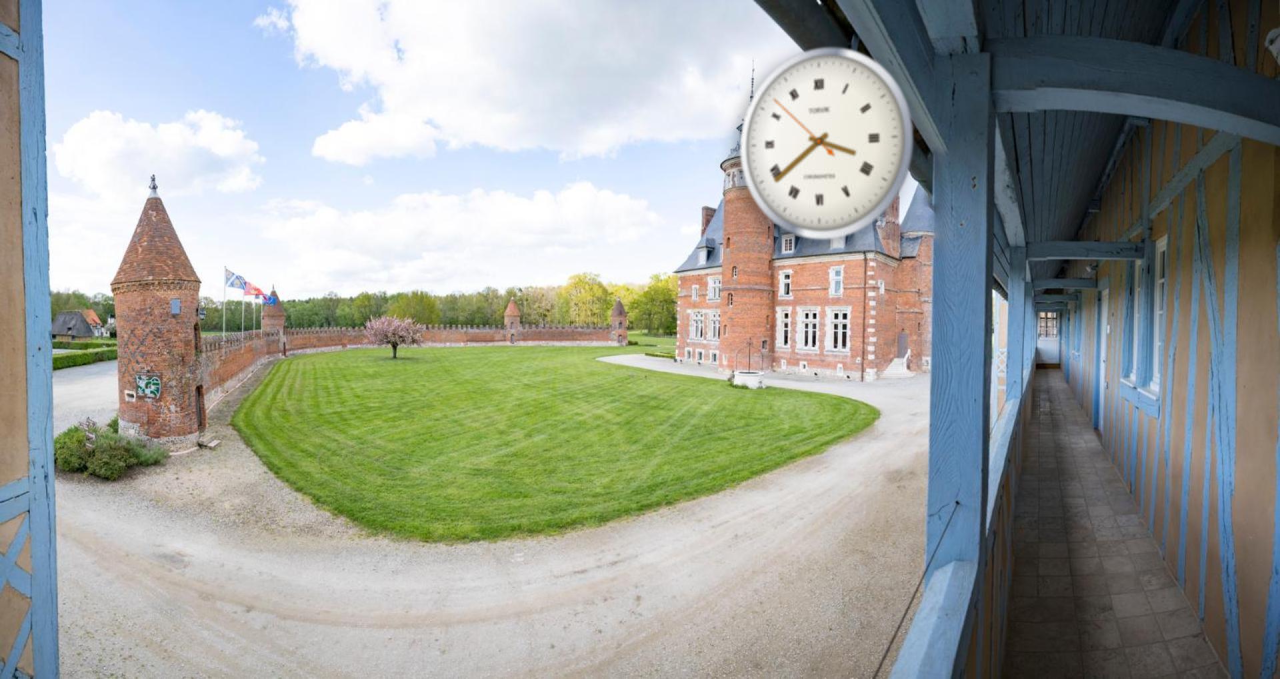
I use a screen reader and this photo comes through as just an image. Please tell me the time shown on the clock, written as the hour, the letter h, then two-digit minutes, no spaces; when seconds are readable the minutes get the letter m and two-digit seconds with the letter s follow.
3h38m52s
